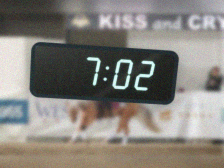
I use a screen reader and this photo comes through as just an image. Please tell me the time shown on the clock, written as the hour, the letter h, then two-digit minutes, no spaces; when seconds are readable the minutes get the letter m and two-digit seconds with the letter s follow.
7h02
